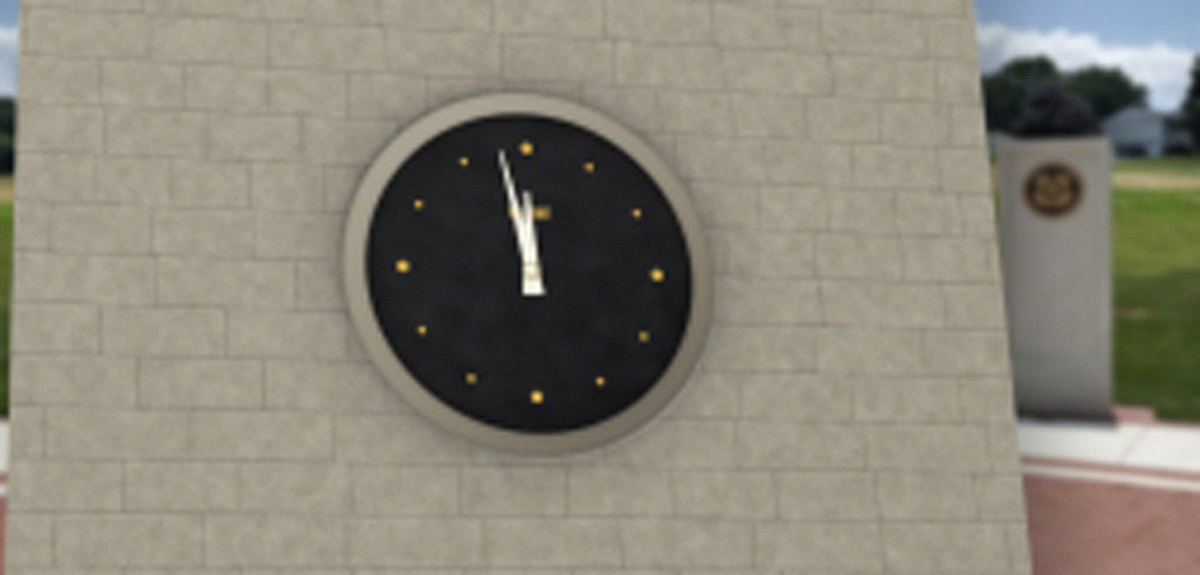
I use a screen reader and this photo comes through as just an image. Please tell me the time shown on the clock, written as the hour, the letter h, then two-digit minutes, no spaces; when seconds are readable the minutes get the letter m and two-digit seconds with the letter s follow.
11h58
